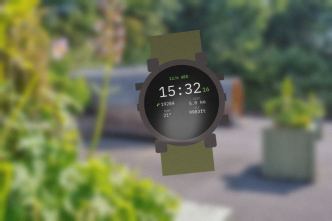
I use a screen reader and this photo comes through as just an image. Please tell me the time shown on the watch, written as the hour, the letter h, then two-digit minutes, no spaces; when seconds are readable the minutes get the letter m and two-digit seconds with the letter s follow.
15h32
